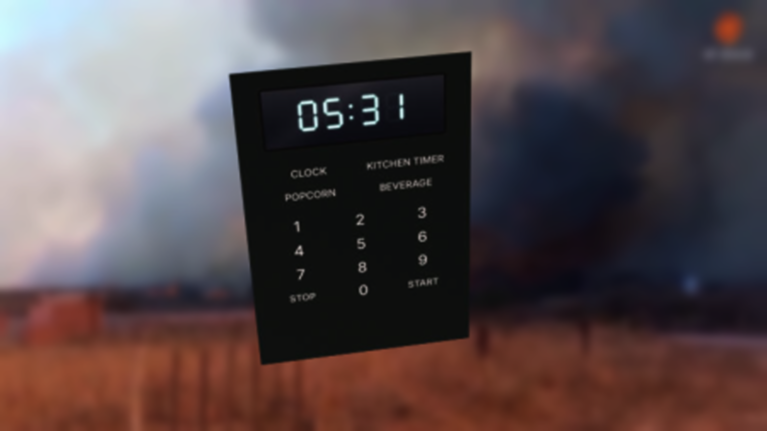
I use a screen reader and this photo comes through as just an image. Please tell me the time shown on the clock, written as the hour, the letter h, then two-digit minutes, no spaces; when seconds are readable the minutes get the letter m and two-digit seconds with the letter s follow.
5h31
